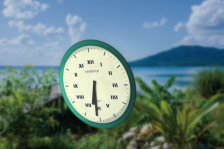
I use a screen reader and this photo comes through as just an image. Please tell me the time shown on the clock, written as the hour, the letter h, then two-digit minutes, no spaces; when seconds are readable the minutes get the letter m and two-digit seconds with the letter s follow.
6h31
